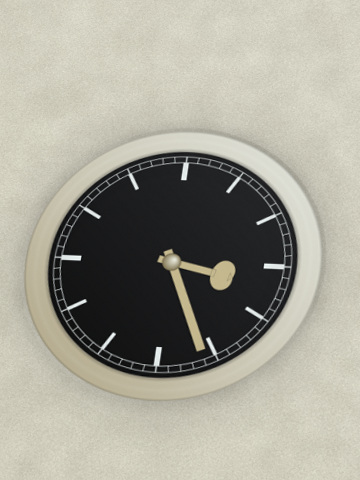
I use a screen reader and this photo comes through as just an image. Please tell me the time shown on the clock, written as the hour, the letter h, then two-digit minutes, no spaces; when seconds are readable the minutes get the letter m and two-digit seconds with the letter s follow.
3h26
